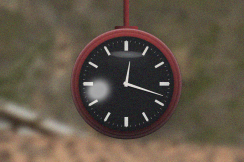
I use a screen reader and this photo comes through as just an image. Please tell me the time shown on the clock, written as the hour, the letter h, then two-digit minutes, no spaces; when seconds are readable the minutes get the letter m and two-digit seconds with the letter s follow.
12h18
